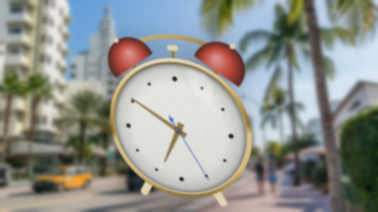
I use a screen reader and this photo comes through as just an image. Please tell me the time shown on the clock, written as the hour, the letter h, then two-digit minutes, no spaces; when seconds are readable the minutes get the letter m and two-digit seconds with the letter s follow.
6h50m25s
